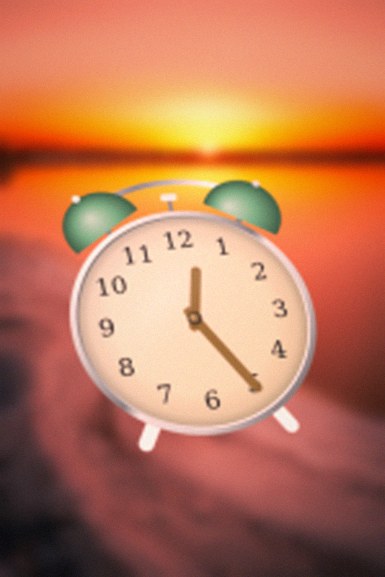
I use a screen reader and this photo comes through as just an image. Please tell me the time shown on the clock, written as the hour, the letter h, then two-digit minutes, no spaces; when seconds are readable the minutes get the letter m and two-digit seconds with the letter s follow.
12h25
